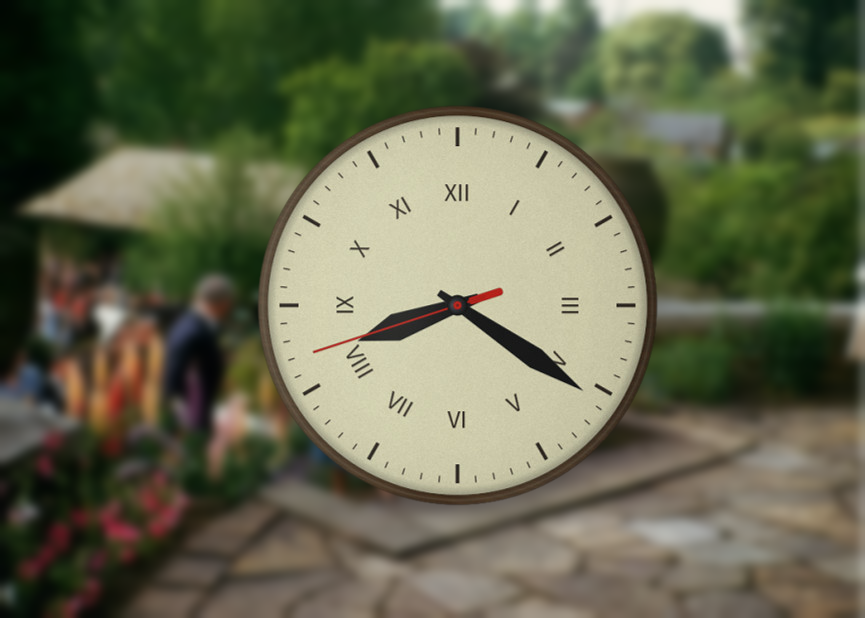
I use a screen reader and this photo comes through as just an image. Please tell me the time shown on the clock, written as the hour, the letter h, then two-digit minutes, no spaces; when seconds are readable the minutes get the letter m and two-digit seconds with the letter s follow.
8h20m42s
